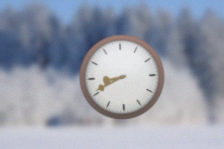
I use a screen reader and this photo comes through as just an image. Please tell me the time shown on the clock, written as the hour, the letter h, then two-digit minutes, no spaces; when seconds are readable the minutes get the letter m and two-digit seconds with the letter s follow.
8h41
